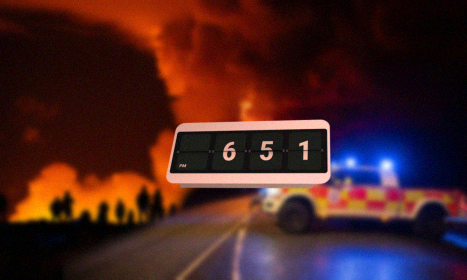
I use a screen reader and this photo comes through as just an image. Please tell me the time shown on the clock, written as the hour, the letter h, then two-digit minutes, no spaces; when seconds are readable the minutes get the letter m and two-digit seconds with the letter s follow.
6h51
